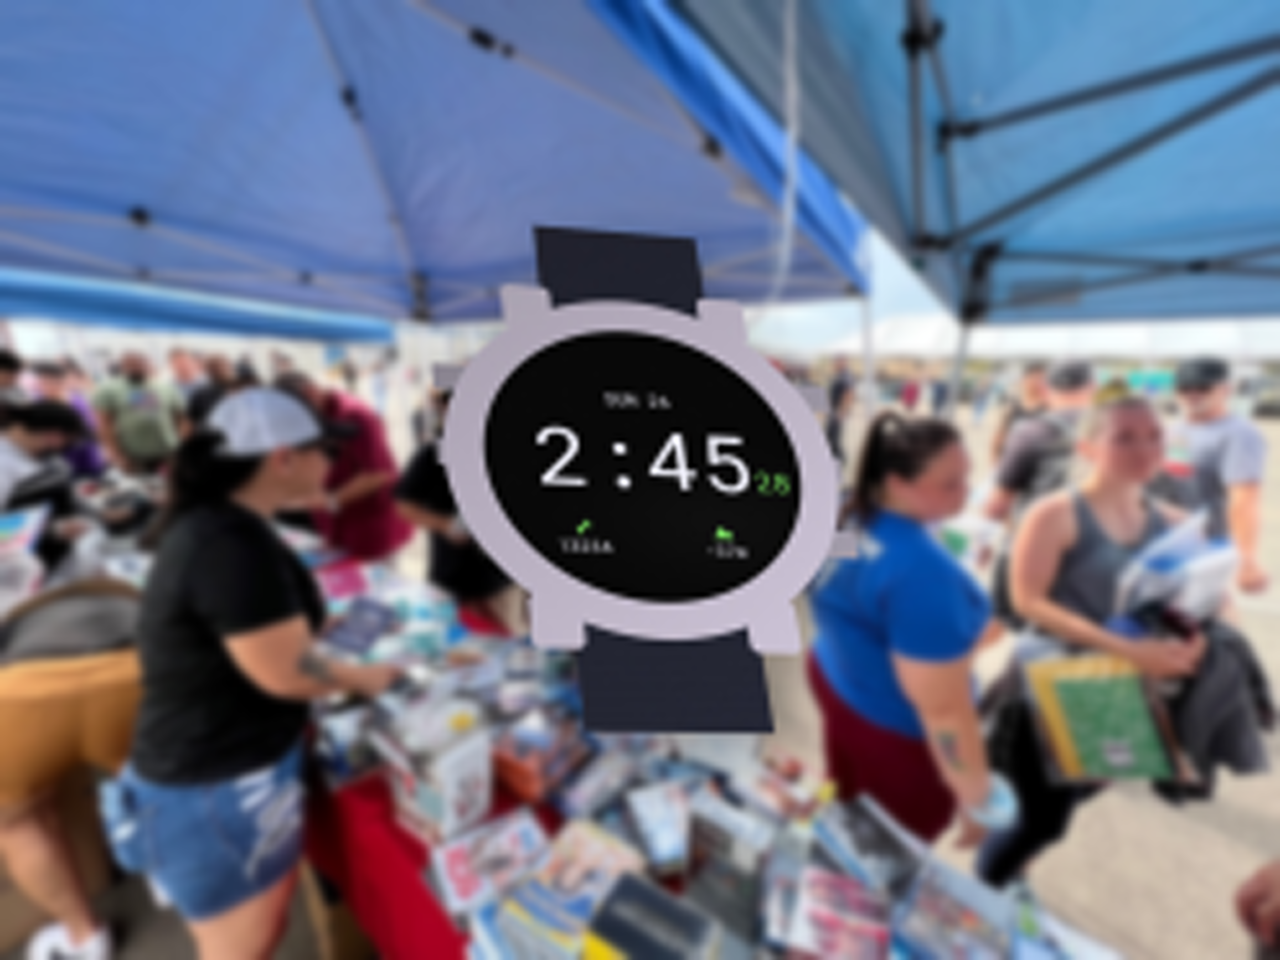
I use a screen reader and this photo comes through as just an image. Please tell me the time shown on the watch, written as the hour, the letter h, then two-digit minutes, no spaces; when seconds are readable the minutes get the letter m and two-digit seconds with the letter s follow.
2h45
